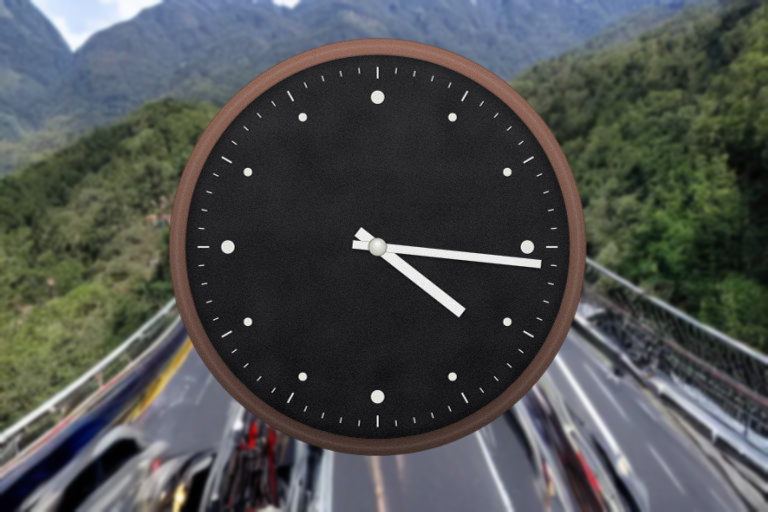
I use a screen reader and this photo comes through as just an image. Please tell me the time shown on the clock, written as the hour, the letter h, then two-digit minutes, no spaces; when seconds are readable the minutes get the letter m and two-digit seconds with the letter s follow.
4h16
